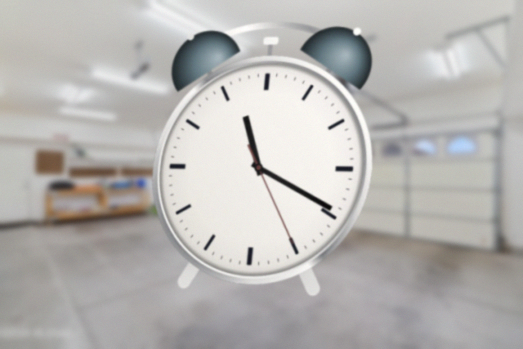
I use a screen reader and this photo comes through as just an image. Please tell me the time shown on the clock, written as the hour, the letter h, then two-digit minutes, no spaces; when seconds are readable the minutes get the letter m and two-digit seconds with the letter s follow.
11h19m25s
